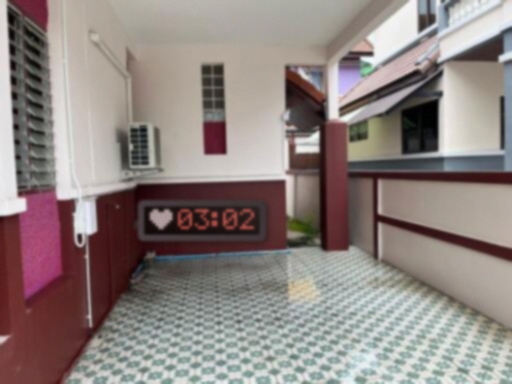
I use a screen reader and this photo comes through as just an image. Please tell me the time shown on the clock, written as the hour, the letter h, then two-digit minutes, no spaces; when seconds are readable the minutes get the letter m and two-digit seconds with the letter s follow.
3h02
